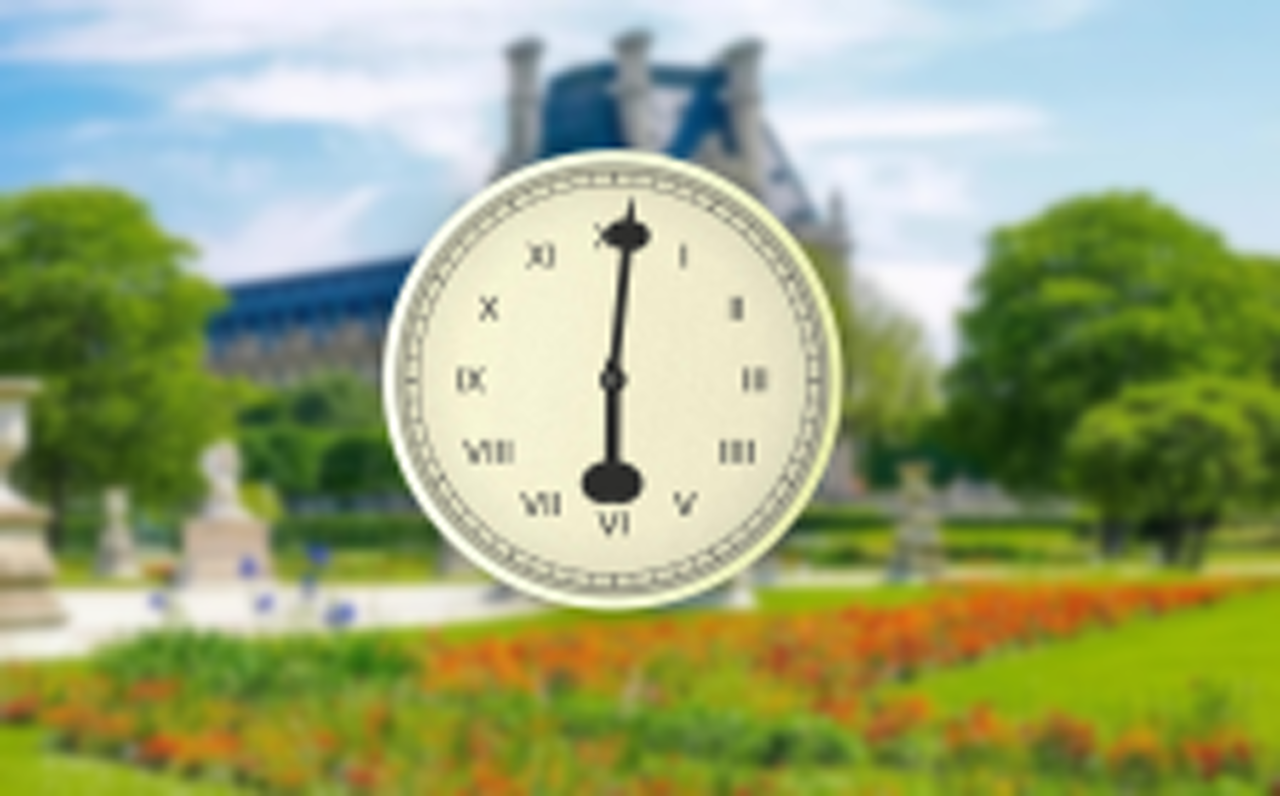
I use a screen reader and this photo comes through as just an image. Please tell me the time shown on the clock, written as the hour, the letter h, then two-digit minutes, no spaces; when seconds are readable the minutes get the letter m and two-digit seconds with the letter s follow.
6h01
